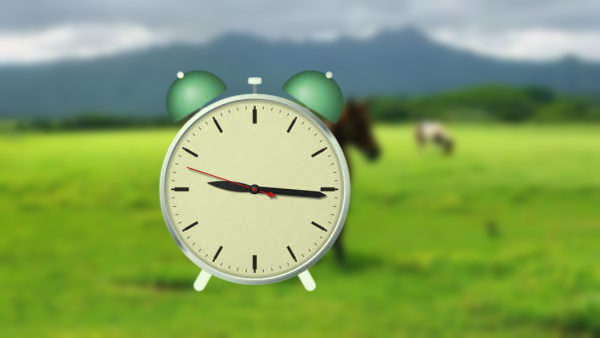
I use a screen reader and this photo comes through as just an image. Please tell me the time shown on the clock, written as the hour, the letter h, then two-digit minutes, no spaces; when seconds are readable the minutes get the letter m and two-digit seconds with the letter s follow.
9h15m48s
